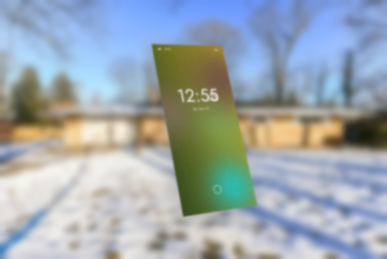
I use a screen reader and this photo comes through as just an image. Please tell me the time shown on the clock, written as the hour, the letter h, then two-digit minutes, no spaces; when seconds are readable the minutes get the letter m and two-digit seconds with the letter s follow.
12h55
